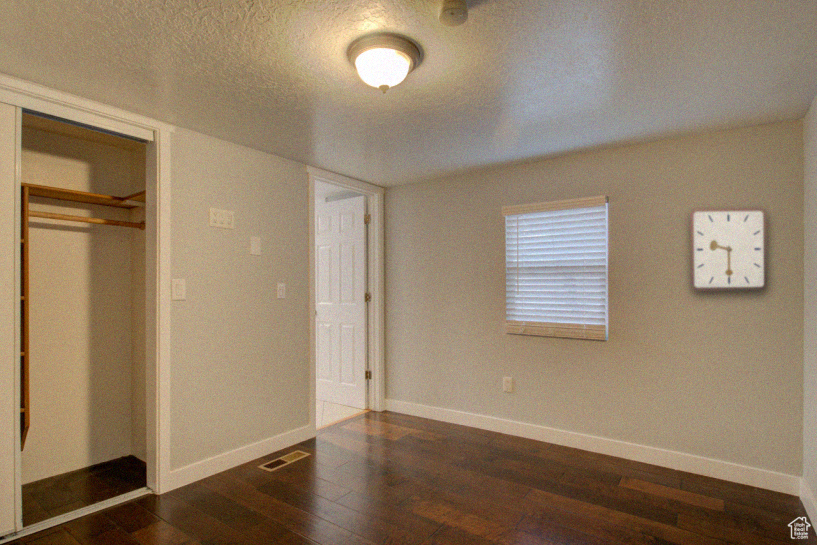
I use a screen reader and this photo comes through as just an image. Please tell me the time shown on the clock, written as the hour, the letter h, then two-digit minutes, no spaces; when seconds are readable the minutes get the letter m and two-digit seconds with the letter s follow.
9h30
